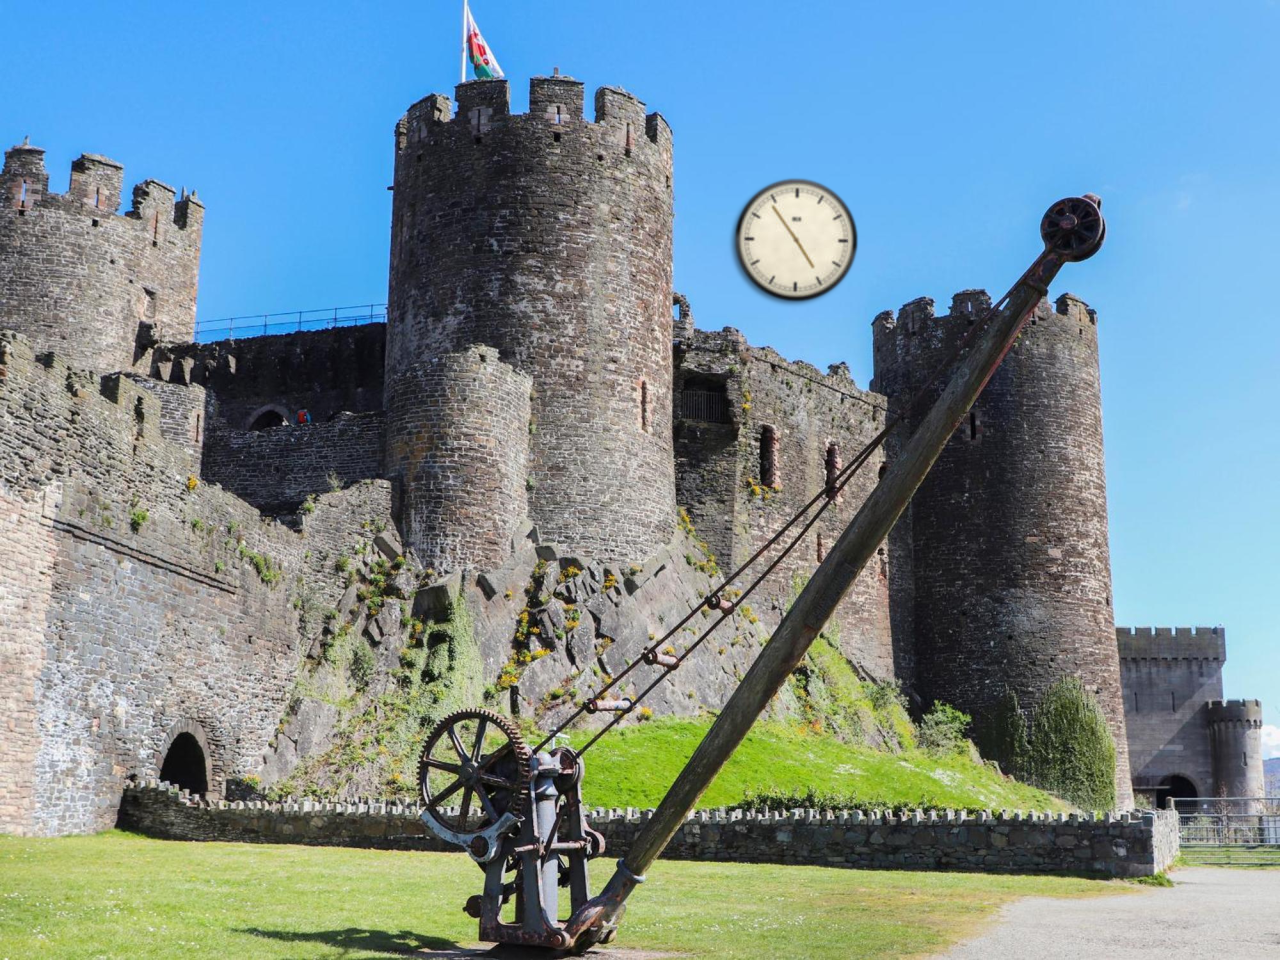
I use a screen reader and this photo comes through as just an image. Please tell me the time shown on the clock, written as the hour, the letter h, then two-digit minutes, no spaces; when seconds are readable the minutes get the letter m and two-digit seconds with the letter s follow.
4h54
